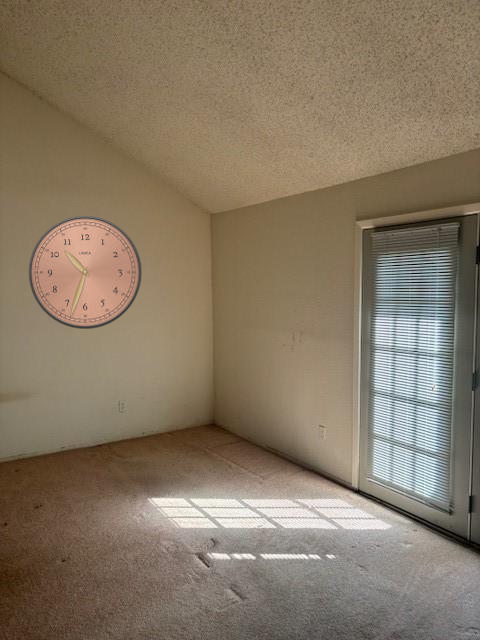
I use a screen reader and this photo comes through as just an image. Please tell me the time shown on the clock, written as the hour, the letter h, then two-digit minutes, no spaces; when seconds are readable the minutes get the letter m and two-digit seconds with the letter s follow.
10h33
